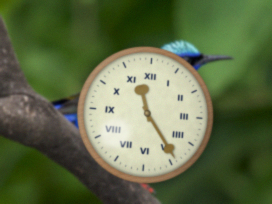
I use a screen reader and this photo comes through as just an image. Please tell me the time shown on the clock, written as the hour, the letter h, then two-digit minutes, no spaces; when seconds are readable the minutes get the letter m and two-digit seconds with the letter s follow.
11h24
